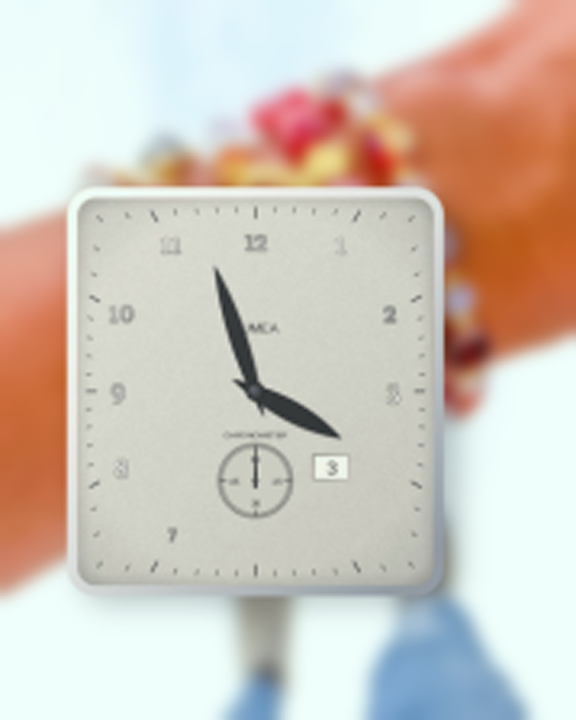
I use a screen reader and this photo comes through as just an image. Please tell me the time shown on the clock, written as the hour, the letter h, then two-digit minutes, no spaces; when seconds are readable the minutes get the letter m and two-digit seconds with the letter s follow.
3h57
